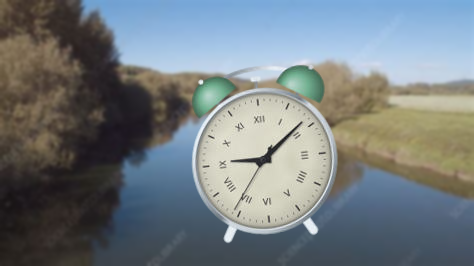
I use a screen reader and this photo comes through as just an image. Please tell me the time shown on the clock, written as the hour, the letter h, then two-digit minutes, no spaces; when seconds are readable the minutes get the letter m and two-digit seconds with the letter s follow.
9h08m36s
